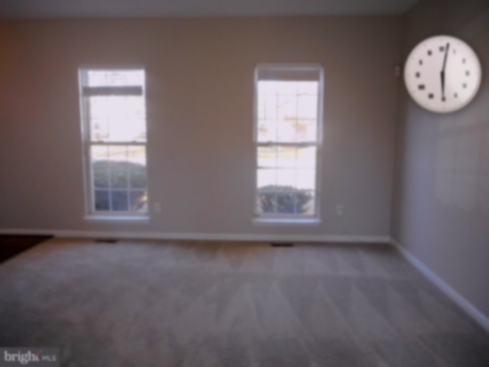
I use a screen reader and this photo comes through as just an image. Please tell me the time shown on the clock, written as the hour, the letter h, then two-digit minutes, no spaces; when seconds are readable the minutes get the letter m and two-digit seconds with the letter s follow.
6h02
